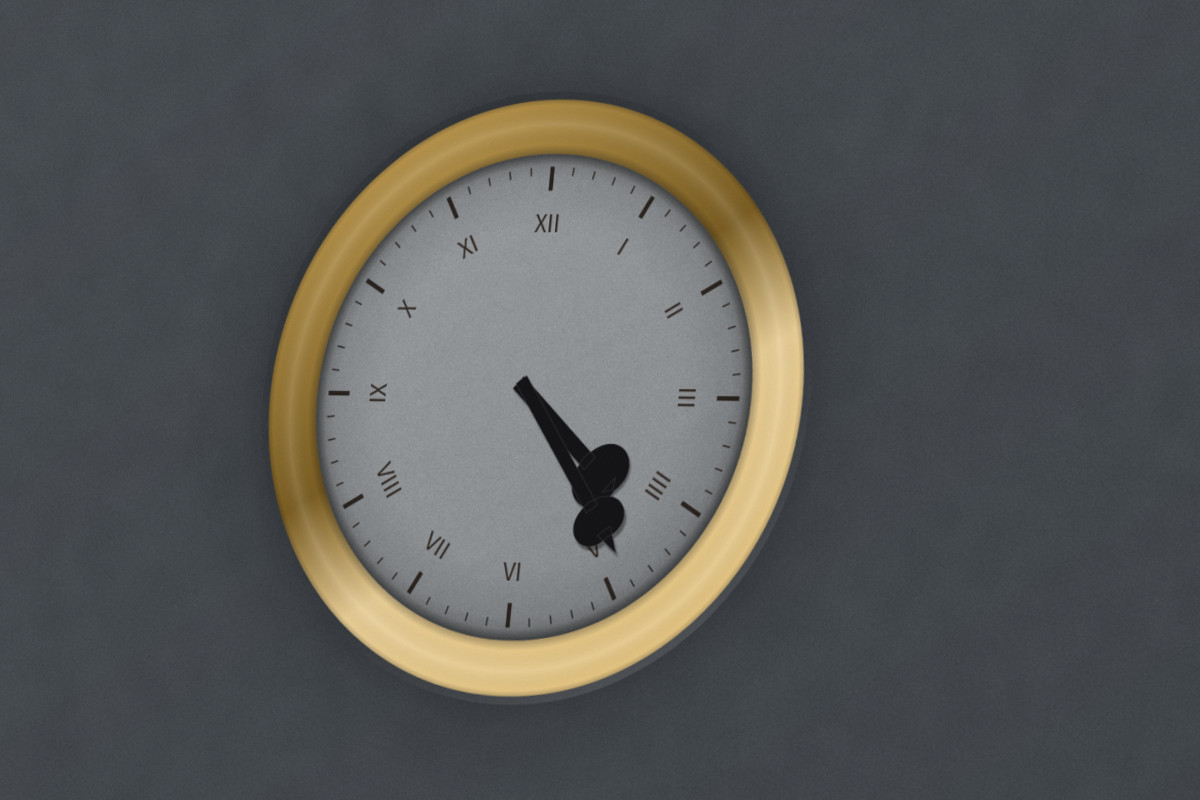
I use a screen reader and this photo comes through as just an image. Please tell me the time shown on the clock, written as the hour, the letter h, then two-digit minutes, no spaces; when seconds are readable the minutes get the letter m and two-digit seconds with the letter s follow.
4h24
